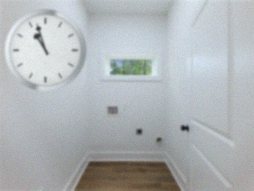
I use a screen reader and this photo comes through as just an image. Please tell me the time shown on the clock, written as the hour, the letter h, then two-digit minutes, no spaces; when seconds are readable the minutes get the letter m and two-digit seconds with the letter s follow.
10h57
